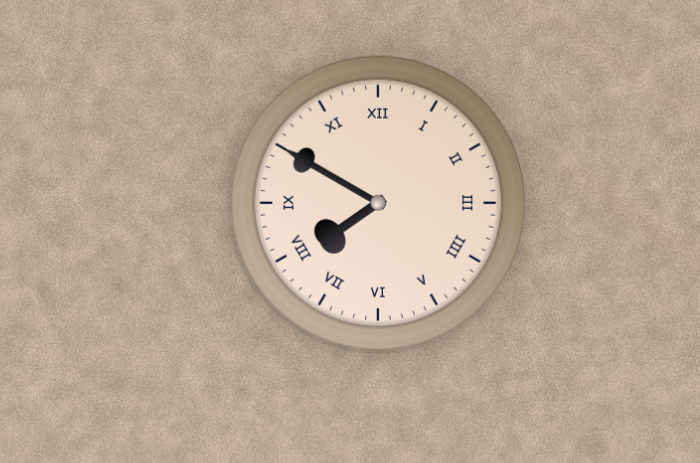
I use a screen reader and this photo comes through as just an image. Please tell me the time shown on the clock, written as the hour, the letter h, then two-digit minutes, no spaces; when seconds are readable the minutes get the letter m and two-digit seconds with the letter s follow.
7h50
